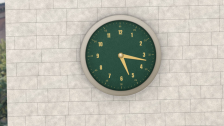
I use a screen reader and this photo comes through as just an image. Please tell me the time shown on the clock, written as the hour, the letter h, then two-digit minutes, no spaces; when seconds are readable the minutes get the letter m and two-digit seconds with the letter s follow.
5h17
